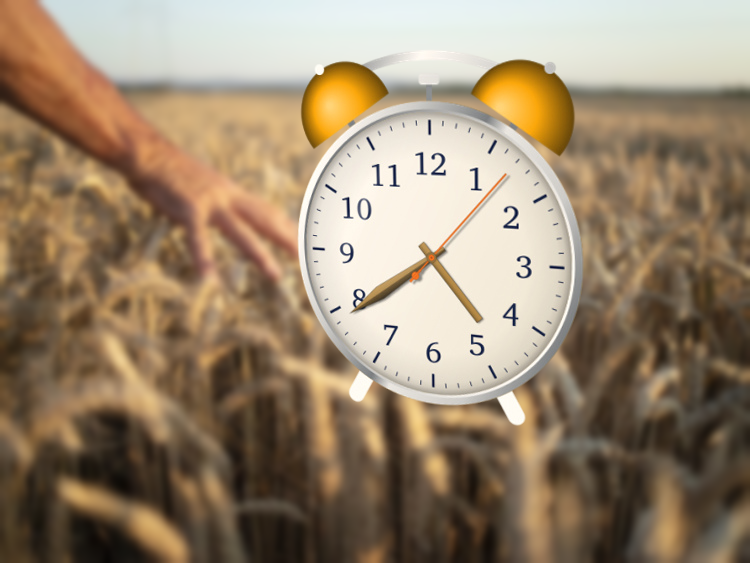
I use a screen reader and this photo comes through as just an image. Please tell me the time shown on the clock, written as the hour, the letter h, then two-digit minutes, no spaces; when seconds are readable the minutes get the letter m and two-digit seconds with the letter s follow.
4h39m07s
